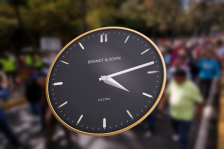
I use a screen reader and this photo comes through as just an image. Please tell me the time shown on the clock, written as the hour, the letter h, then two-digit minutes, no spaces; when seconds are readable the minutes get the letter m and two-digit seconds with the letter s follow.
4h13
